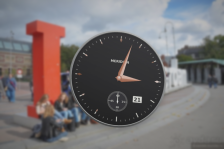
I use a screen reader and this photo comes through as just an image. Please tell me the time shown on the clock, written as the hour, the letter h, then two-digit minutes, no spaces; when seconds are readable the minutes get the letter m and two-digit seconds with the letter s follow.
3h03
